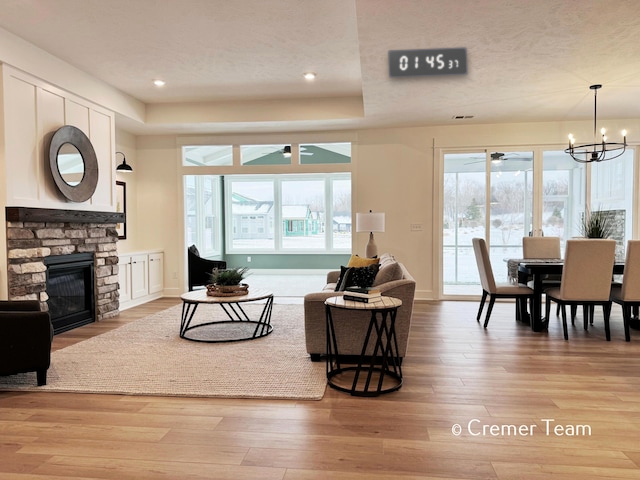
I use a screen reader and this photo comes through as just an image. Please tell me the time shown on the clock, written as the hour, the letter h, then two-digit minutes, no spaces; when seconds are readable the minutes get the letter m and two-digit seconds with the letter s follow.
1h45
